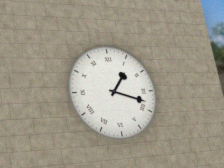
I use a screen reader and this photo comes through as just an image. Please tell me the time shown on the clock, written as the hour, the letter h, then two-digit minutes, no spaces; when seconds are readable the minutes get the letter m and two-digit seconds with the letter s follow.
1h18
